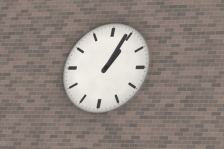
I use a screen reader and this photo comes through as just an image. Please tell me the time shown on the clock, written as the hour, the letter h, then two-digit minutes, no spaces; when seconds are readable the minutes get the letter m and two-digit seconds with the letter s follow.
1h04
